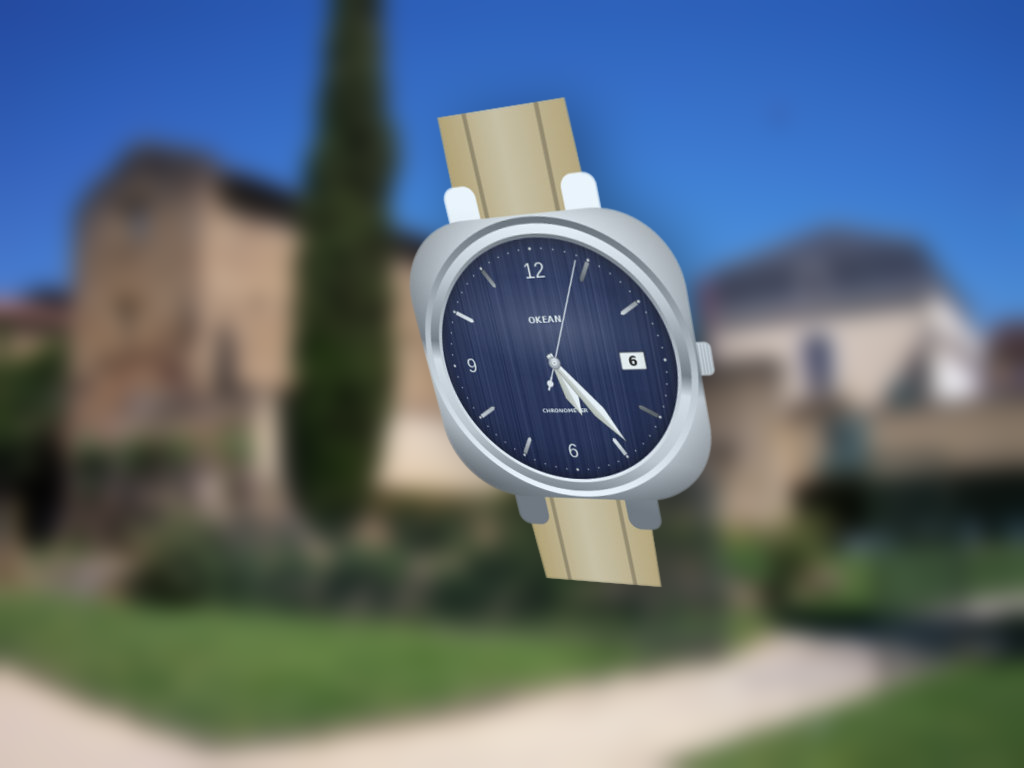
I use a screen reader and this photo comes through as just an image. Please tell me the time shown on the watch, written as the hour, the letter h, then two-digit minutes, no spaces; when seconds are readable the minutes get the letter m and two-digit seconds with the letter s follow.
5h24m04s
